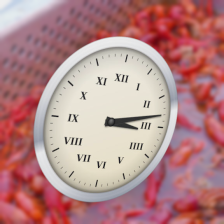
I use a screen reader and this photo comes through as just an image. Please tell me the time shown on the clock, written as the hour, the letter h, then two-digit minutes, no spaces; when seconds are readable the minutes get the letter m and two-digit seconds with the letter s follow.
3h13
